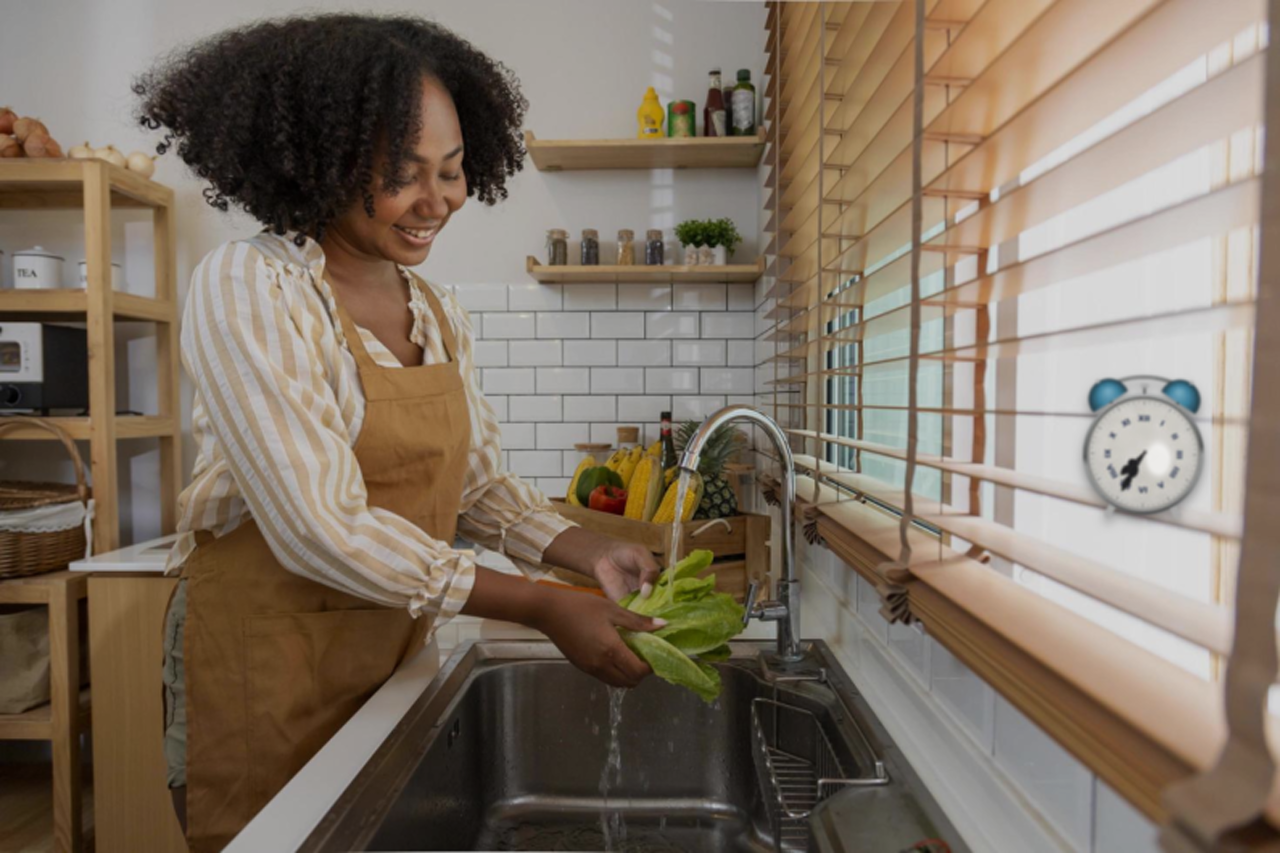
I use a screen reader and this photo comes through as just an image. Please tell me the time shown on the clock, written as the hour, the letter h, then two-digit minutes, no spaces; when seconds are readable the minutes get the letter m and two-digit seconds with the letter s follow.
7h35
